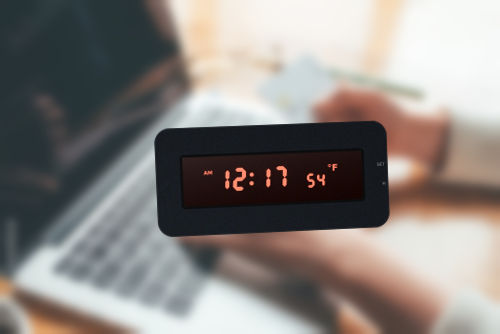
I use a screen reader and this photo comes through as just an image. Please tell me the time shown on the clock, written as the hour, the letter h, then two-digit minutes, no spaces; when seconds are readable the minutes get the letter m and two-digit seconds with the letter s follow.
12h17
